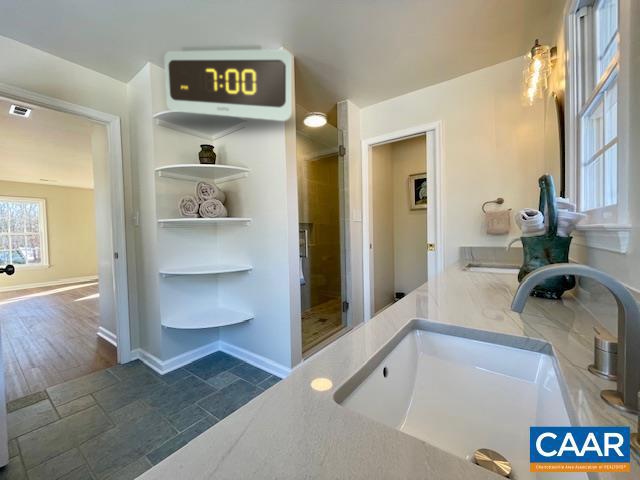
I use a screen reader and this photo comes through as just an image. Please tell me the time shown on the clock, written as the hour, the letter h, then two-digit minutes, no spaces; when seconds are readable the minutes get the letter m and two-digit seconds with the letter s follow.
7h00
